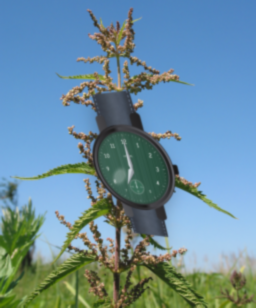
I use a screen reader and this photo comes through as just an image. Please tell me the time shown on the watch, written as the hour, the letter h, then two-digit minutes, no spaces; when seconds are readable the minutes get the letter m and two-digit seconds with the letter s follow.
7h00
